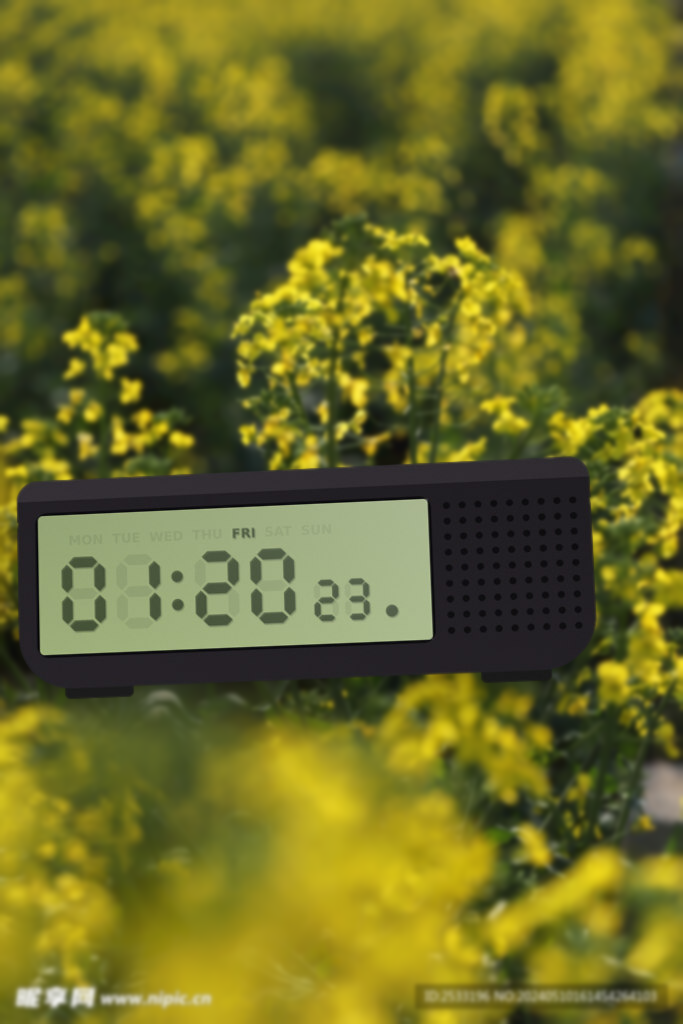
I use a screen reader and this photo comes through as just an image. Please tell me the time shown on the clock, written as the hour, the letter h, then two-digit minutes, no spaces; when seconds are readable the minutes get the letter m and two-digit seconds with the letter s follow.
1h20m23s
